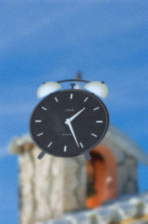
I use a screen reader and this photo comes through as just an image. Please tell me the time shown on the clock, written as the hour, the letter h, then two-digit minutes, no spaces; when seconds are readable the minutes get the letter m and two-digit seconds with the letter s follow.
1h26
